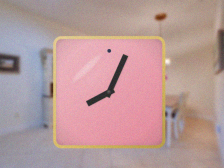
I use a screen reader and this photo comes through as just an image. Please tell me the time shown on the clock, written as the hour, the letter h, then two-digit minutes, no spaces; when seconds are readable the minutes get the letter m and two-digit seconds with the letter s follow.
8h04
